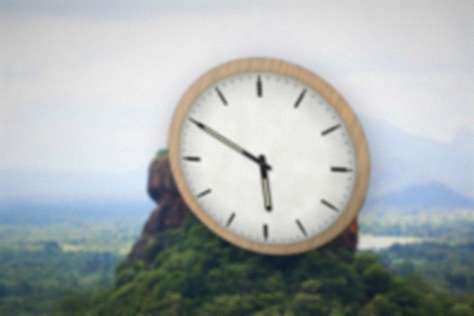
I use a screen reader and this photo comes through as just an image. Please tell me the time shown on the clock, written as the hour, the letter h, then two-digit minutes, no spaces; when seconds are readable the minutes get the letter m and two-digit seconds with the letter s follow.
5h50
